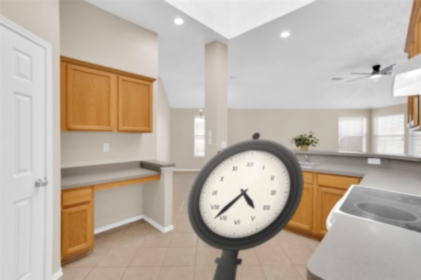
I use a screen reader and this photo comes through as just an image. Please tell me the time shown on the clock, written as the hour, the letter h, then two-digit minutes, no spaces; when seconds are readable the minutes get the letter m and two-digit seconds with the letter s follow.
4h37
